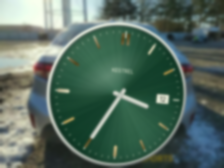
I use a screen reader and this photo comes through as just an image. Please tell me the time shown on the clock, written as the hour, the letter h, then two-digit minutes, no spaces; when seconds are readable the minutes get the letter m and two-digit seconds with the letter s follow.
3h35
